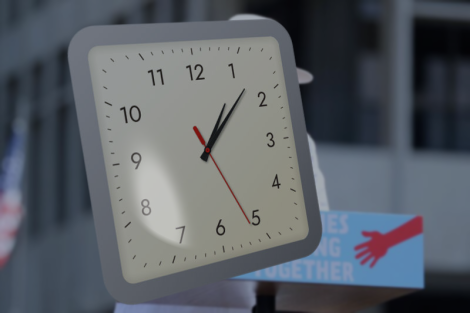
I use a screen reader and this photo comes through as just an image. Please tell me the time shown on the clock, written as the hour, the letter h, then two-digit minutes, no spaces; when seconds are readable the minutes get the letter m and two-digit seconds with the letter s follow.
1h07m26s
